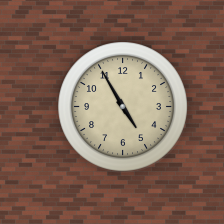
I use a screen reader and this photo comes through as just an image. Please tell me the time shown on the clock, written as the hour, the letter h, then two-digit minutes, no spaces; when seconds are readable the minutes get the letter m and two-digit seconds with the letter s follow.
4h55
